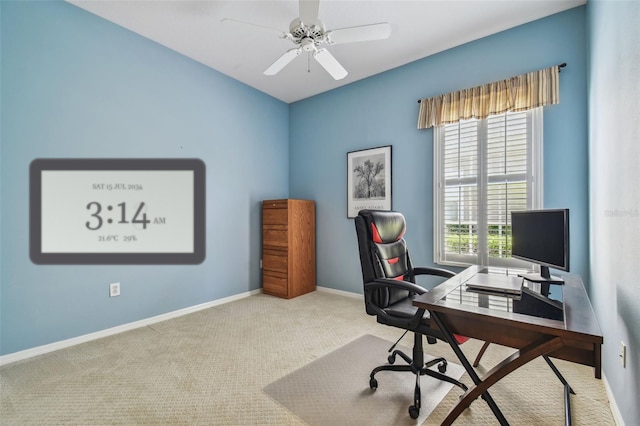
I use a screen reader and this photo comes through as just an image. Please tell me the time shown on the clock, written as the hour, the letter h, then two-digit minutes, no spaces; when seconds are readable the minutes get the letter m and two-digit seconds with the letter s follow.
3h14
